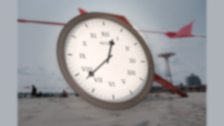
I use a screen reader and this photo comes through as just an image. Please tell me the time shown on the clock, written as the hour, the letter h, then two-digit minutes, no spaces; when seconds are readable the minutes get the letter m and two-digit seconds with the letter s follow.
12h38
